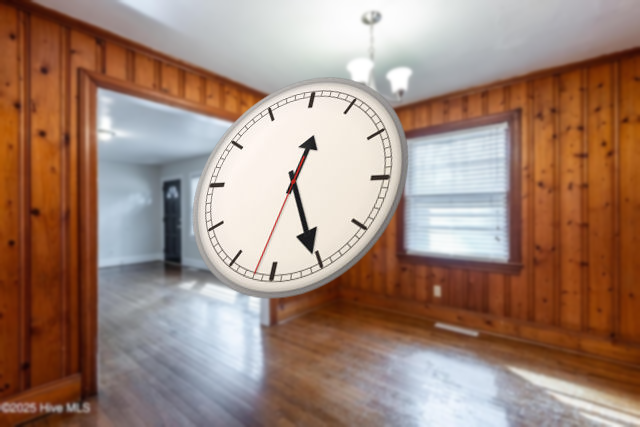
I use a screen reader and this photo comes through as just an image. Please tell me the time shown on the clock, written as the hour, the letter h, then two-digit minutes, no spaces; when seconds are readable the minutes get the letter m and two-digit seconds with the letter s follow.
12h25m32s
